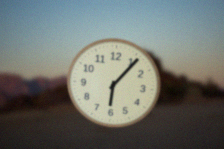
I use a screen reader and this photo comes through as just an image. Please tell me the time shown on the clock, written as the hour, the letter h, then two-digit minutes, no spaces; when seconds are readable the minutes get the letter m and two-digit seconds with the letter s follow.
6h06
